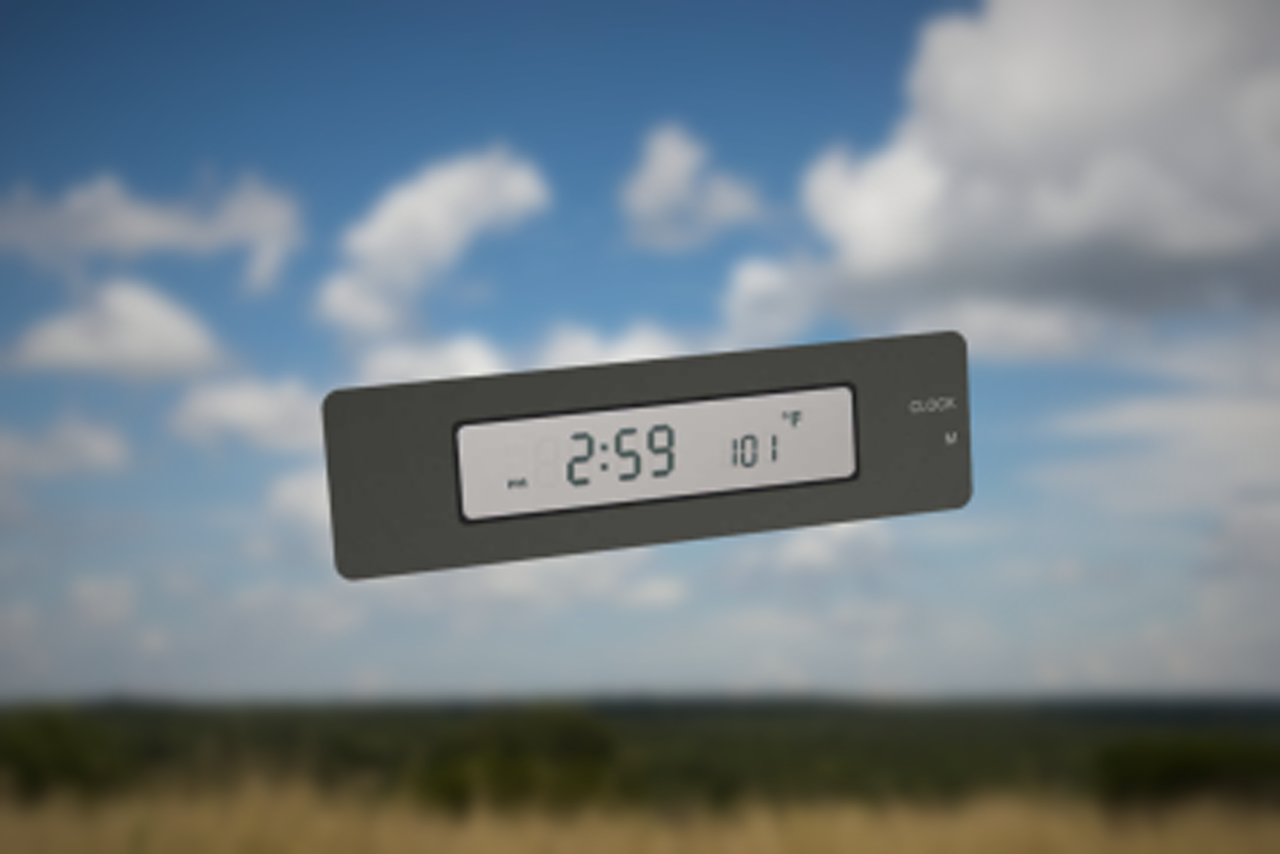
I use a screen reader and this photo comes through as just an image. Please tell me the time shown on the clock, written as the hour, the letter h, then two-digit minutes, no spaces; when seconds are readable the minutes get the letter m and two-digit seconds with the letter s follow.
2h59
